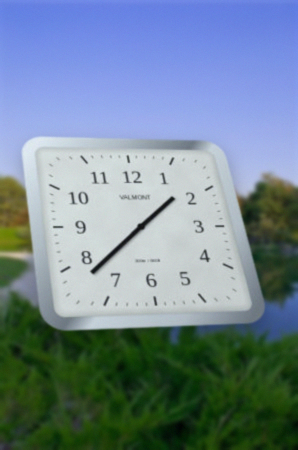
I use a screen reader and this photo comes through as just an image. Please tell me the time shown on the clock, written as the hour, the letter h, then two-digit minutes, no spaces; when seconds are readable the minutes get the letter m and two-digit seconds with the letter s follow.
1h38
